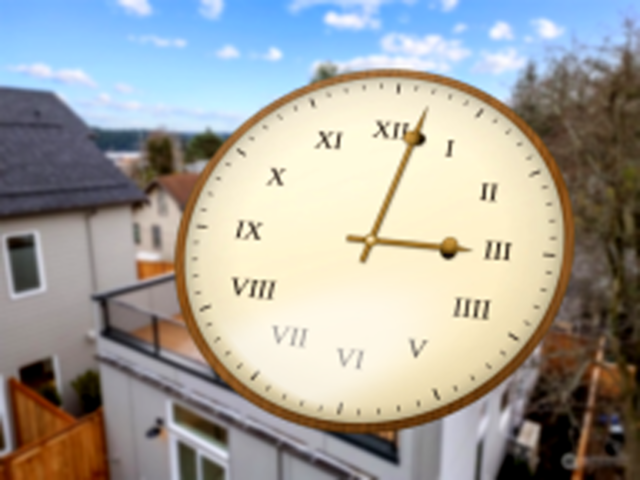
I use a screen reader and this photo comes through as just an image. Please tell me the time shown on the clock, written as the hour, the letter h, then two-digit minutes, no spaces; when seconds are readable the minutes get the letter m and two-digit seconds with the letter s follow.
3h02
